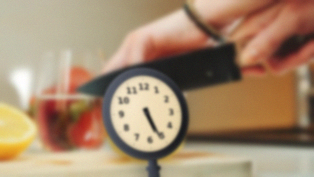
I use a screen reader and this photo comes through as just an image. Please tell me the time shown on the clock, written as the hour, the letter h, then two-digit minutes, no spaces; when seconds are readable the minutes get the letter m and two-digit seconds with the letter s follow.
5h26
